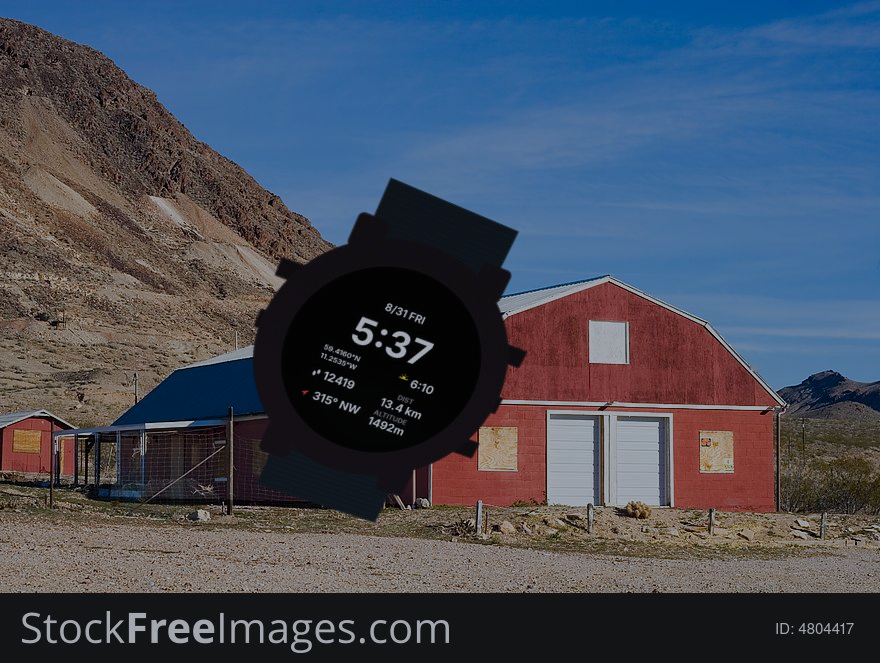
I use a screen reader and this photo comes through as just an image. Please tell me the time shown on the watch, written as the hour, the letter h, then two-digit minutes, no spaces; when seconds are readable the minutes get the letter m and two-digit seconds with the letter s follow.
5h37
